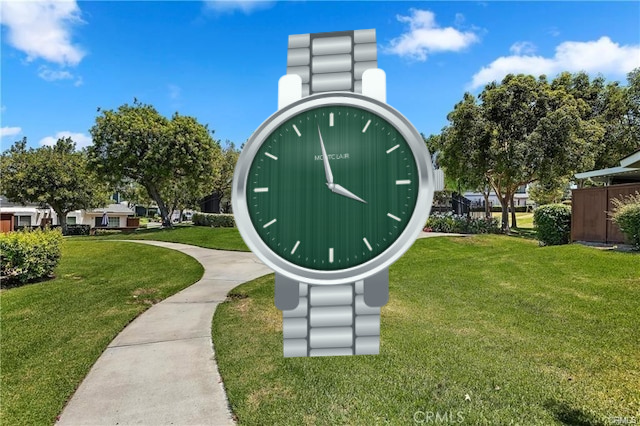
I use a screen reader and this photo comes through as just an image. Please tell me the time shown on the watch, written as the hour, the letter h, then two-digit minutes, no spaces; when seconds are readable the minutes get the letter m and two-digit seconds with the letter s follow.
3h58
